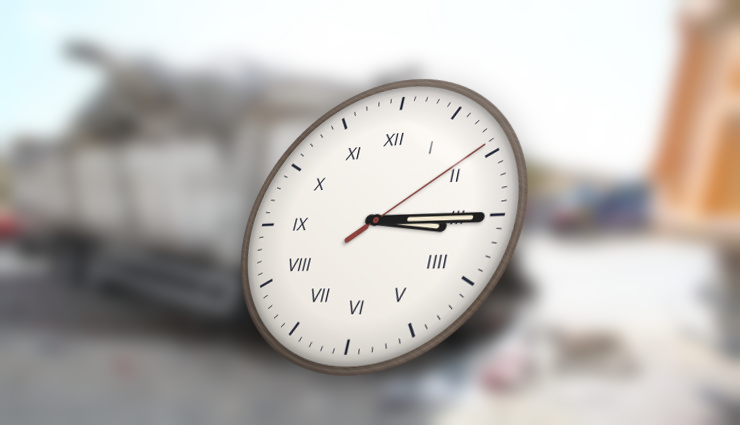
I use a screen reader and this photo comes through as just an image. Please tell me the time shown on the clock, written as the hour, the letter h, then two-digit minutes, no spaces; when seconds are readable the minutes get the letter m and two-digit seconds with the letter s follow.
3h15m09s
